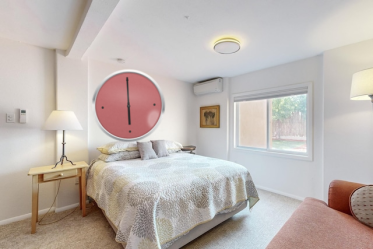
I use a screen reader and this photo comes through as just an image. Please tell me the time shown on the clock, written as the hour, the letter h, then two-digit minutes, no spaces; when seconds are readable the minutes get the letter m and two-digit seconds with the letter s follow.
6h00
